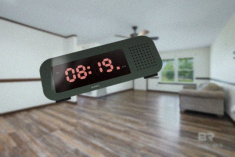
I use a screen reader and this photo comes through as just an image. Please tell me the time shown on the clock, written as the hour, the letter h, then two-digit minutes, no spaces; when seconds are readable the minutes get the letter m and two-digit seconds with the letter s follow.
8h19
